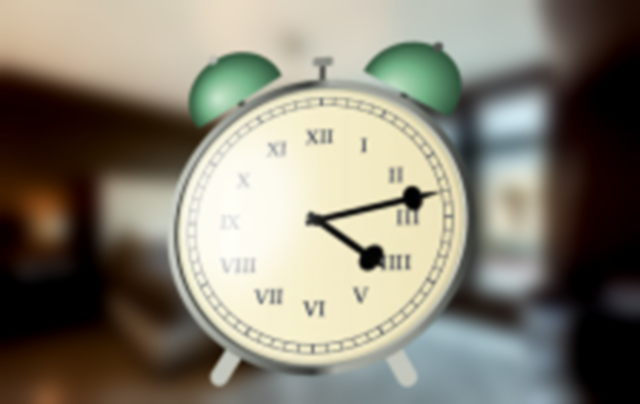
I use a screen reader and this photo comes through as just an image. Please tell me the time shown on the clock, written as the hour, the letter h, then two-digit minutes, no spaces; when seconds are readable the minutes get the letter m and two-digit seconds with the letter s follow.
4h13
